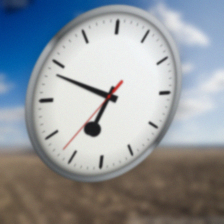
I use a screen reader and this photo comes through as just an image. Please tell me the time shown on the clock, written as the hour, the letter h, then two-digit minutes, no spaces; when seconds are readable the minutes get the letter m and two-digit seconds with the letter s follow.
6h48m37s
